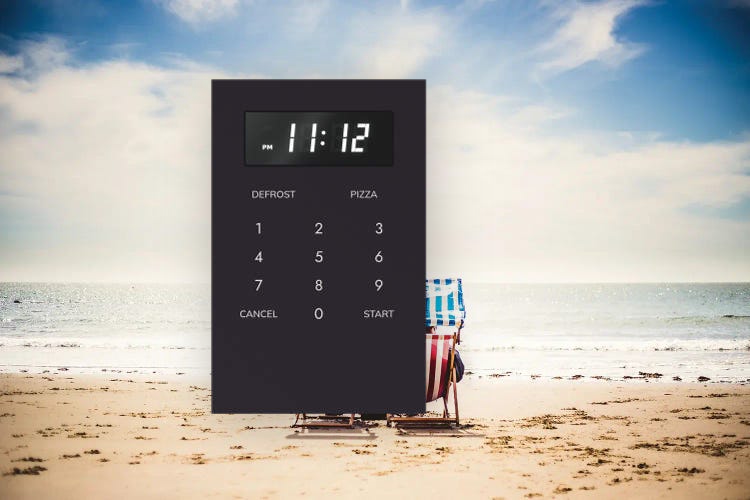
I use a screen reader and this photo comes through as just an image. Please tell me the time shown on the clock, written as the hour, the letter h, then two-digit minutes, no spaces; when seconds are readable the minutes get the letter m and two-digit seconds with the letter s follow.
11h12
